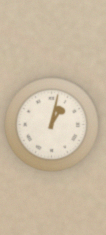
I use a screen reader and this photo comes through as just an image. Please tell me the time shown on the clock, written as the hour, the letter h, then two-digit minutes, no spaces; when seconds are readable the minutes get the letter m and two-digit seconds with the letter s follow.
1h02
